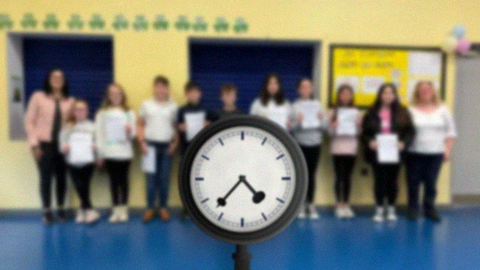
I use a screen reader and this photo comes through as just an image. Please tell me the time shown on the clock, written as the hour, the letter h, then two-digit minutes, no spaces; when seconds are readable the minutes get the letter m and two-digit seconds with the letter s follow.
4h37
